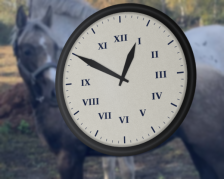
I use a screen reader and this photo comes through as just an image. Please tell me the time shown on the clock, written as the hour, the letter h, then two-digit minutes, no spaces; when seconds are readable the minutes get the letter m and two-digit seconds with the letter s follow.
12h50
